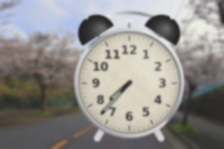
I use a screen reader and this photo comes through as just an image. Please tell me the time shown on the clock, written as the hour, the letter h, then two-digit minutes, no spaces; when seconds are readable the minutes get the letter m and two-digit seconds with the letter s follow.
7h37
